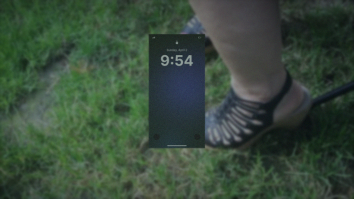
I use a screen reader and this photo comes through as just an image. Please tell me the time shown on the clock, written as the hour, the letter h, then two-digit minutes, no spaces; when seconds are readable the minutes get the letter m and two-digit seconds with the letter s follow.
9h54
